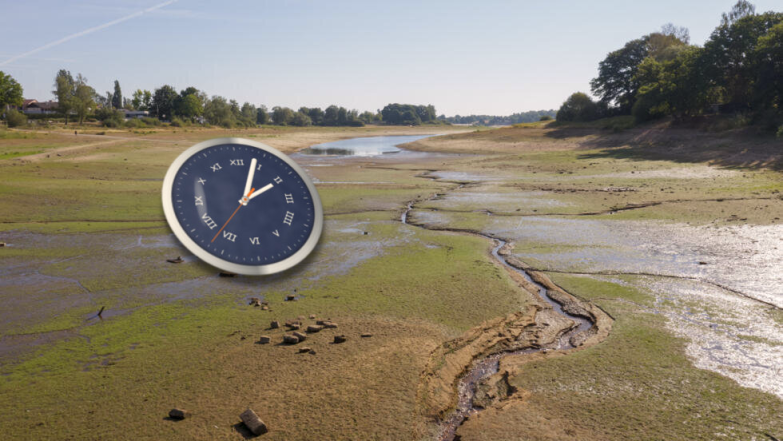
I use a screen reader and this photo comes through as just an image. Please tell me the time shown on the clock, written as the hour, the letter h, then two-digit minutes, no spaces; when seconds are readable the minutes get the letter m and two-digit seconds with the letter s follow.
2h03m37s
